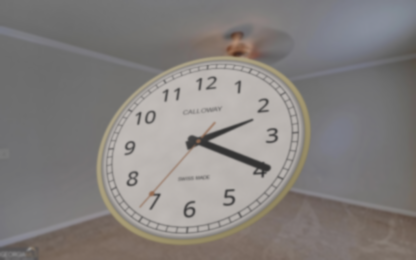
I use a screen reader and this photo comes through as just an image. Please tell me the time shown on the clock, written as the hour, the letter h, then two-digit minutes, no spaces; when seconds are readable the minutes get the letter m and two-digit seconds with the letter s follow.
2h19m36s
